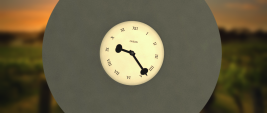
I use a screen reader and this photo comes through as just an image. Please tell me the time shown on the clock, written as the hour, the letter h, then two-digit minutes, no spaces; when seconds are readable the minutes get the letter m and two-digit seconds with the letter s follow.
9h23
